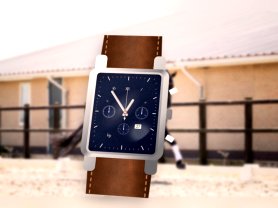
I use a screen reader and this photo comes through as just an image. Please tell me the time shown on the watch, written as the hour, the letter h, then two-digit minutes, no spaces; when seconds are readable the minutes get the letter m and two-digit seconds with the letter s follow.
12h54
